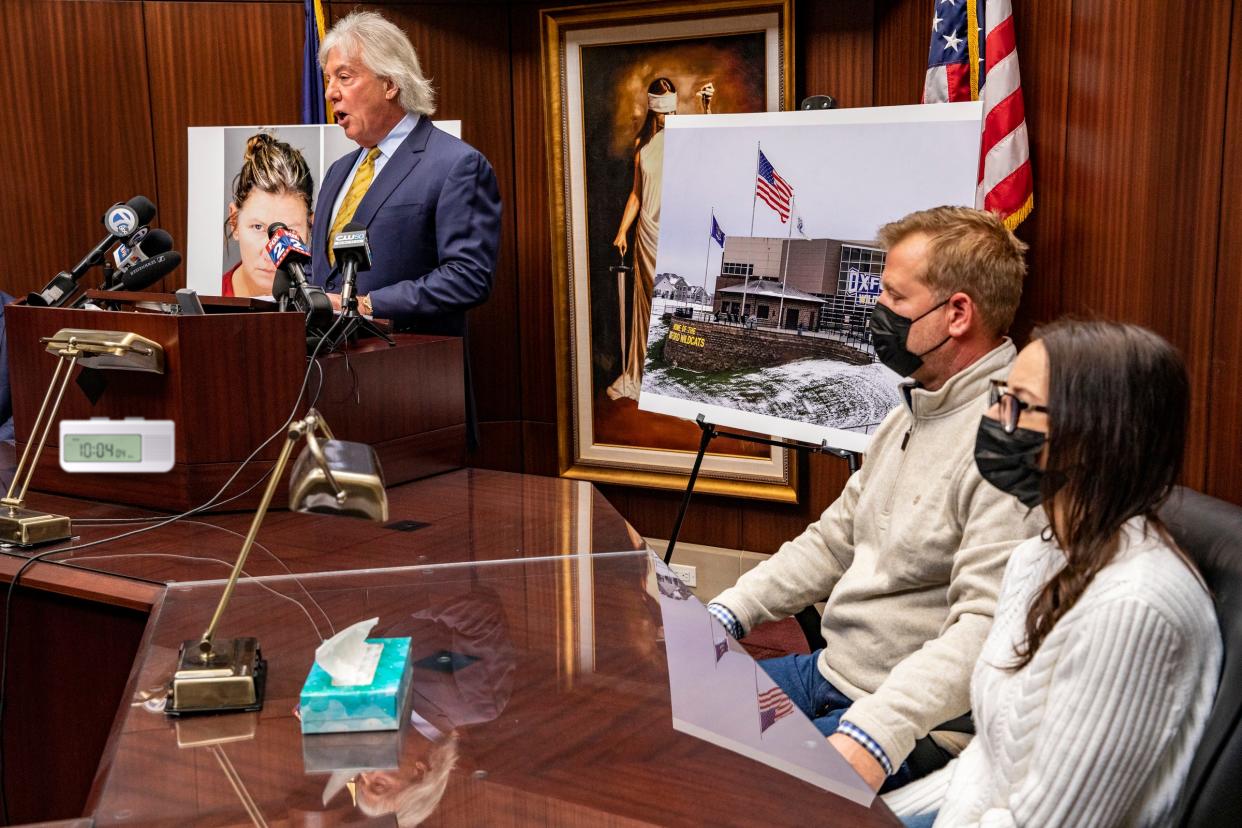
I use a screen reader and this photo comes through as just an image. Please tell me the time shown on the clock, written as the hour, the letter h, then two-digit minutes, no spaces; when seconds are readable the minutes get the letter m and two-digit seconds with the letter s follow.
10h04
